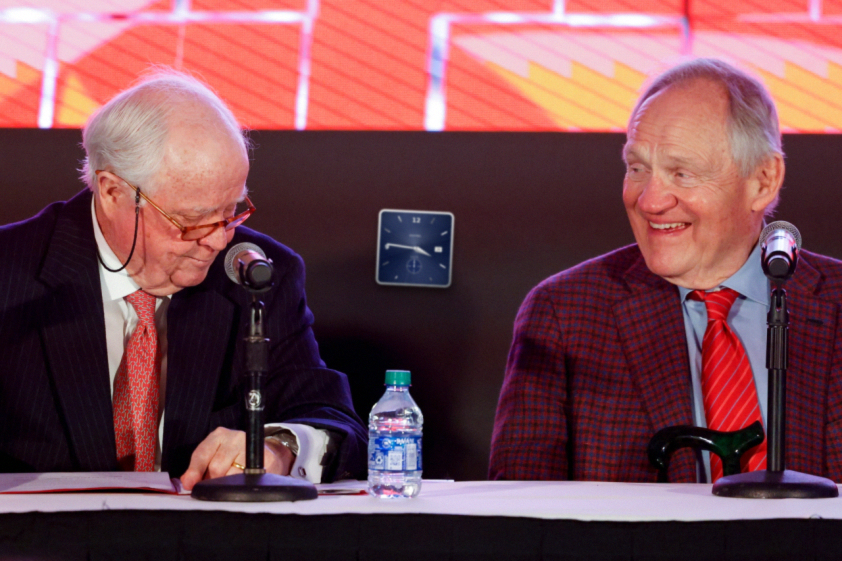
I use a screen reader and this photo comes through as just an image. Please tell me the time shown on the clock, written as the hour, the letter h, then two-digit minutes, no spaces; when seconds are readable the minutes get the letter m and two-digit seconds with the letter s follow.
3h46
